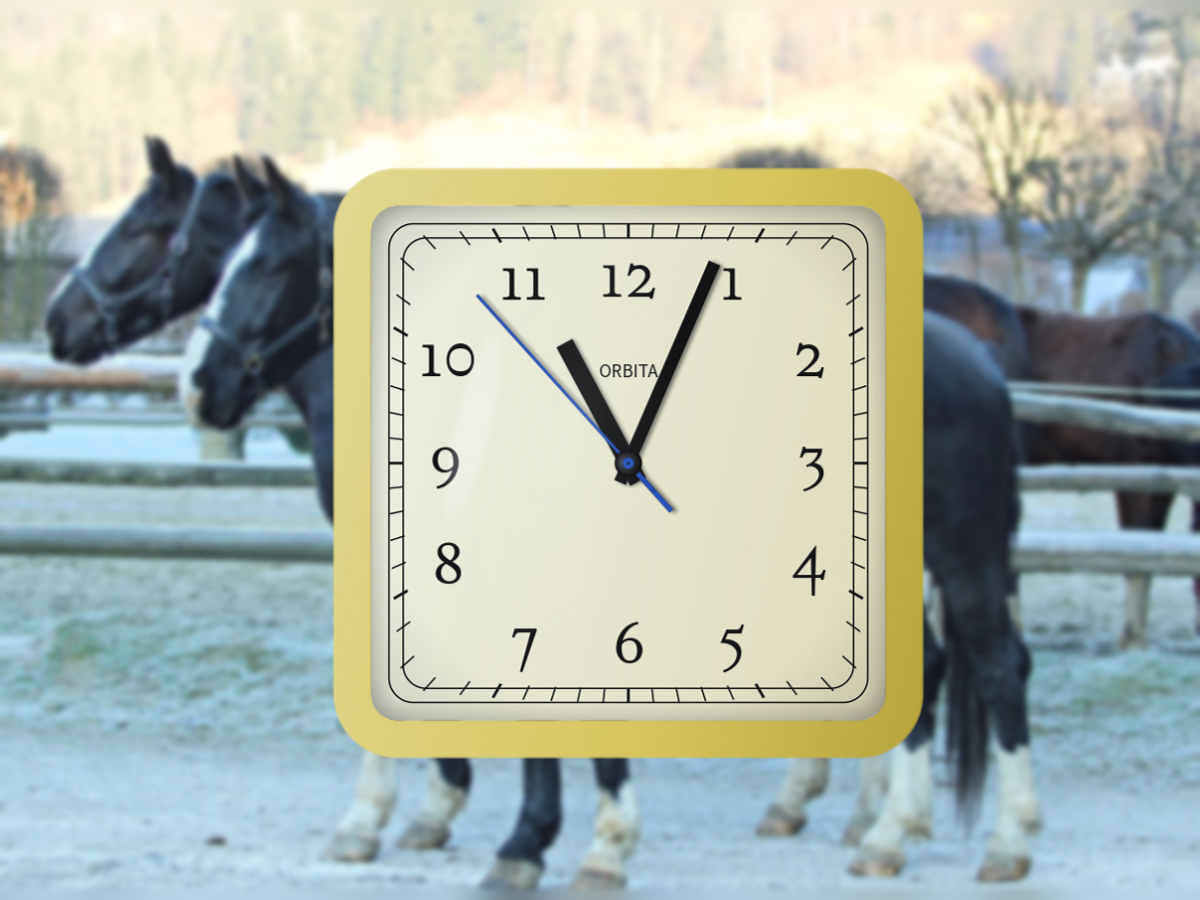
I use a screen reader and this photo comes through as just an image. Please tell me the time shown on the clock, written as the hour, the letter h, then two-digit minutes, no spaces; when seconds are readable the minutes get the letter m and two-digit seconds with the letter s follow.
11h03m53s
